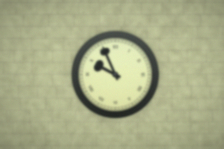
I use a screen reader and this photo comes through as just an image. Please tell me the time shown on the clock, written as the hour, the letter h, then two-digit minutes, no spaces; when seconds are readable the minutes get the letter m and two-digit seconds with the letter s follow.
9h56
